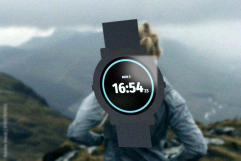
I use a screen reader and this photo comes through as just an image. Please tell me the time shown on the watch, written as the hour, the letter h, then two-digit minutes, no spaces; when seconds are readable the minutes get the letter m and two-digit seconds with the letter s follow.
16h54
